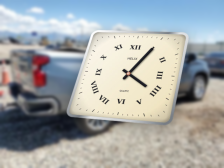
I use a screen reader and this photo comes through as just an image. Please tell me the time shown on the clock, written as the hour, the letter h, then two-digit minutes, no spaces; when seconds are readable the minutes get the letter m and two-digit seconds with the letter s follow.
4h05
